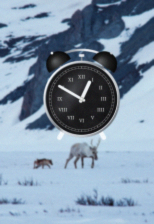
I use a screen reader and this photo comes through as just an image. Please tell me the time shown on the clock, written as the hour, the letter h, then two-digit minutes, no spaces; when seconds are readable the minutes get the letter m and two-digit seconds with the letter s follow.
12h50
